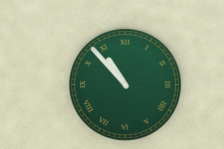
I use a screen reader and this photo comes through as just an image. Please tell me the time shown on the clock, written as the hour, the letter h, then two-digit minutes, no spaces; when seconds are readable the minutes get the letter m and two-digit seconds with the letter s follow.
10h53
